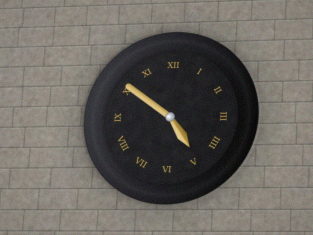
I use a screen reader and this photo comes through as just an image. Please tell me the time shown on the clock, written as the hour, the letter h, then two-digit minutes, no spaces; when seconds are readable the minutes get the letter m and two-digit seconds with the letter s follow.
4h51
